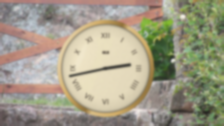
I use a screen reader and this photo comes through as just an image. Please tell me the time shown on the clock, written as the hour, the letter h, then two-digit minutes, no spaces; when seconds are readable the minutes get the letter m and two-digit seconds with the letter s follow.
2h43
